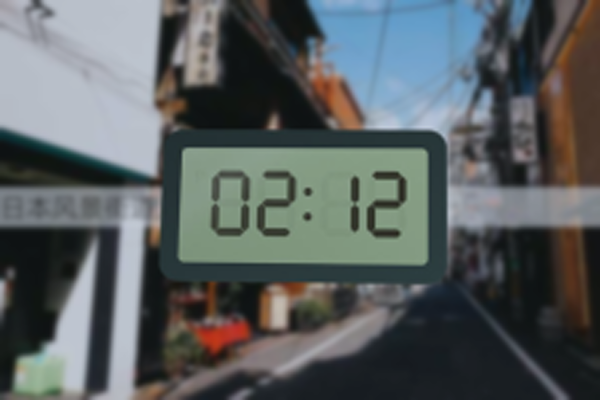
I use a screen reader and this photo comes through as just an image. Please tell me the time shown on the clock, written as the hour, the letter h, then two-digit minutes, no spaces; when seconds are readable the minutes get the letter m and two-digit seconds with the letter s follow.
2h12
